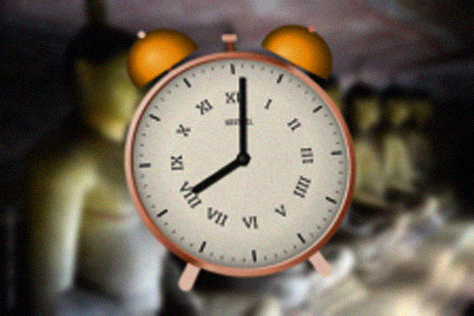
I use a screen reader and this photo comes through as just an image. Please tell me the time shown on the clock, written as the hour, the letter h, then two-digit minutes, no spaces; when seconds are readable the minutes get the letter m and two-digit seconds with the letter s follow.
8h01
